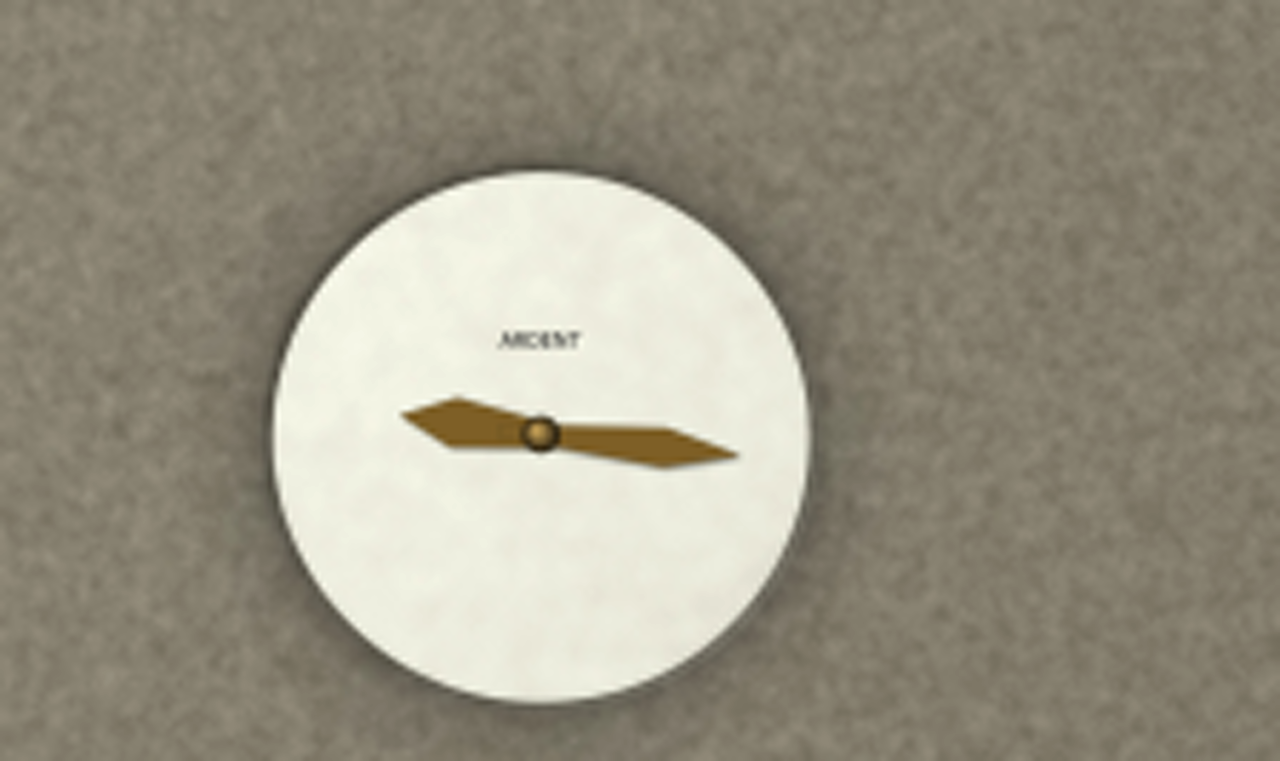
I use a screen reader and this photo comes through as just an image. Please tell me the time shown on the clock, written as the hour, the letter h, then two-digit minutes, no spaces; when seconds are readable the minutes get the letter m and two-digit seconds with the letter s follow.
9h16
